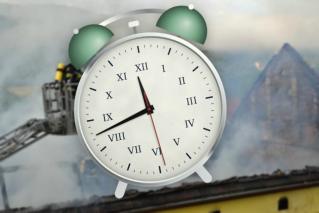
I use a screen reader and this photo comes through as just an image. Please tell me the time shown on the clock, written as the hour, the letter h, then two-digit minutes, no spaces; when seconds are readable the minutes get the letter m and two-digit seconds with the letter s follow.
11h42m29s
